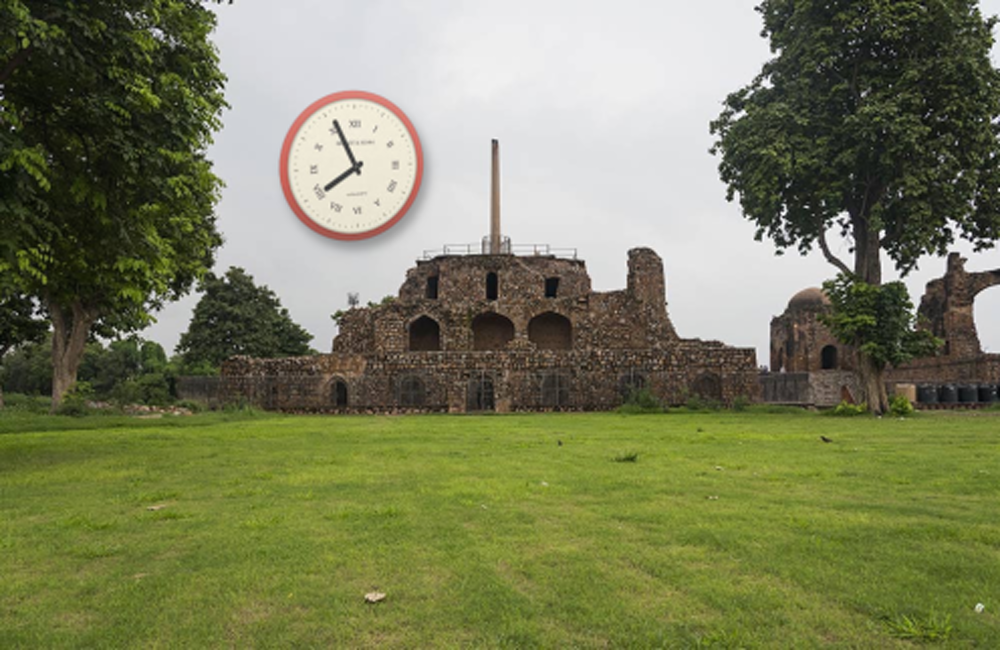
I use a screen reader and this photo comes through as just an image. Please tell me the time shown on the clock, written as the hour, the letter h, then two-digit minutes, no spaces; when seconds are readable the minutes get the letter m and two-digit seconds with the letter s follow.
7h56
